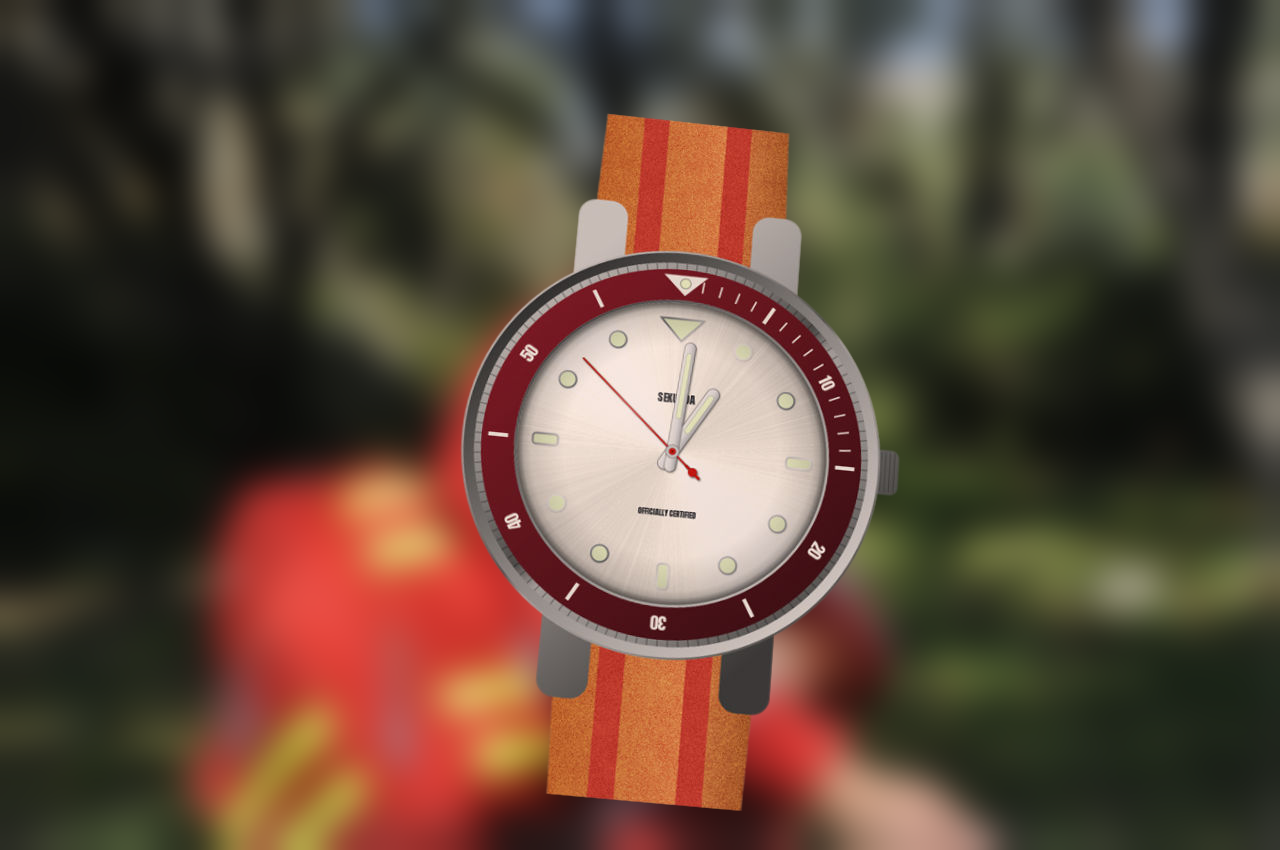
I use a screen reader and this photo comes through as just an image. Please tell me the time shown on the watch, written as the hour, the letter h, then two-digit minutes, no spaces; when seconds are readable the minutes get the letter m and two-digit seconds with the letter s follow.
1h00m52s
